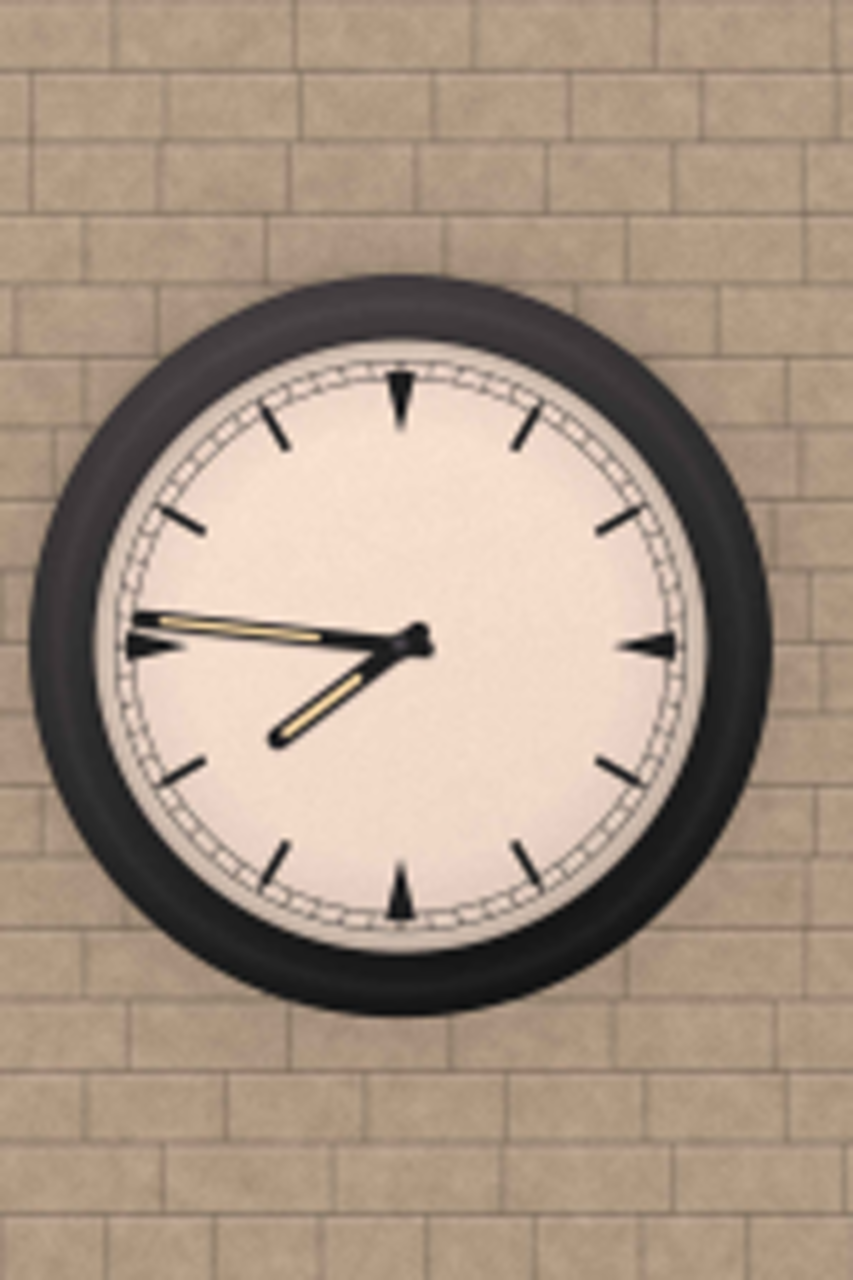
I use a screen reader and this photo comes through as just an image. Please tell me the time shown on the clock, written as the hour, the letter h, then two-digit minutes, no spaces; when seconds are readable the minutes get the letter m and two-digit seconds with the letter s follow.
7h46
